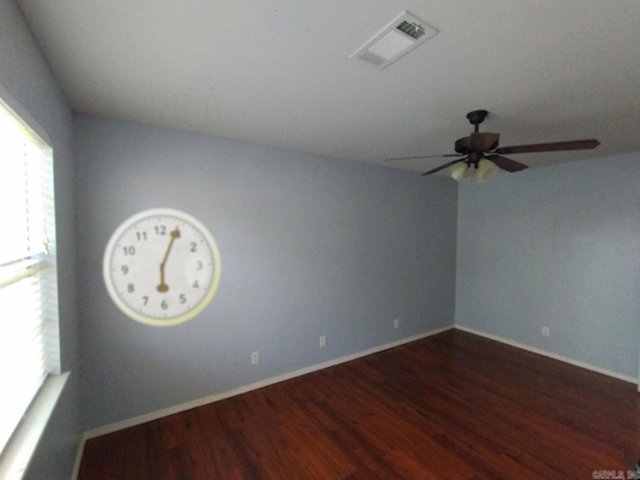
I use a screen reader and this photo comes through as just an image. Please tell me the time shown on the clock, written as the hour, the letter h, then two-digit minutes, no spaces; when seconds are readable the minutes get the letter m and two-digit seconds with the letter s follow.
6h04
